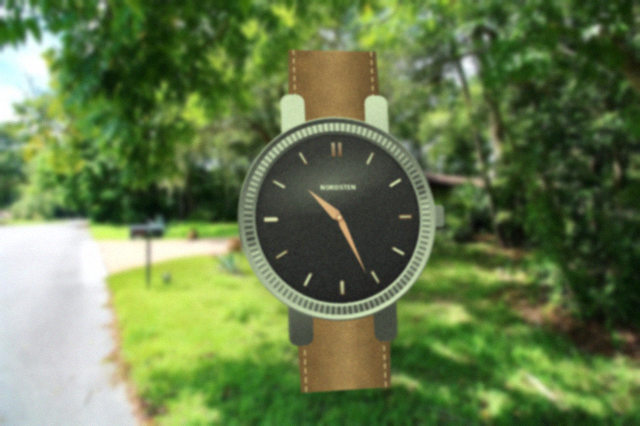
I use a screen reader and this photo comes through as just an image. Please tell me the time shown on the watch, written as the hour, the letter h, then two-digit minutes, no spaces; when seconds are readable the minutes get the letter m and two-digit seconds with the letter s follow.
10h26
